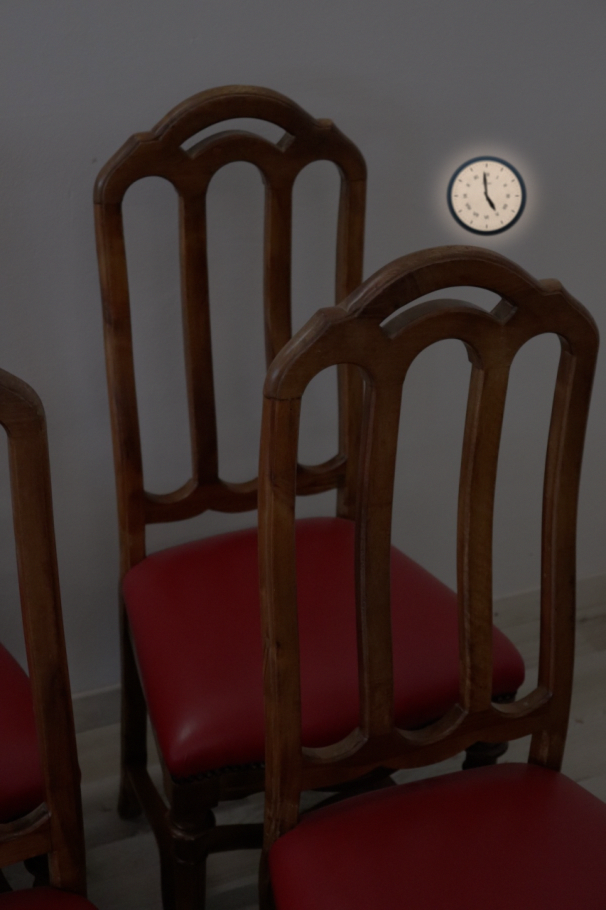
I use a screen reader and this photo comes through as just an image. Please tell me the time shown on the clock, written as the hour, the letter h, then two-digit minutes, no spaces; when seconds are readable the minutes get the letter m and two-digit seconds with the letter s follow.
4h59
